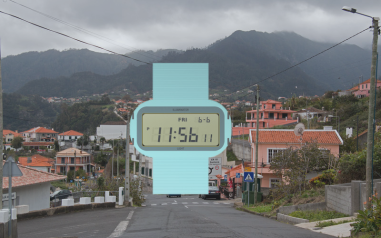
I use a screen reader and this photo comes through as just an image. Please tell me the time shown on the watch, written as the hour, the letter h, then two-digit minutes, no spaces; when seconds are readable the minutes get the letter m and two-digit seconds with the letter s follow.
11h56m11s
